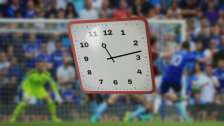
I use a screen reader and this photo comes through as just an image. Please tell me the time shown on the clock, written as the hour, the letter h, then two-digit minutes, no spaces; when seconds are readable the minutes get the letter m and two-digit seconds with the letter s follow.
11h13
